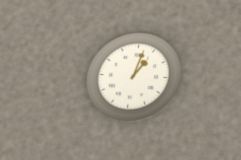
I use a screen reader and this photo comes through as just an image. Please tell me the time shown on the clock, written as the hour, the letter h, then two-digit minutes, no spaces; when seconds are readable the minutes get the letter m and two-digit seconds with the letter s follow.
1h02
